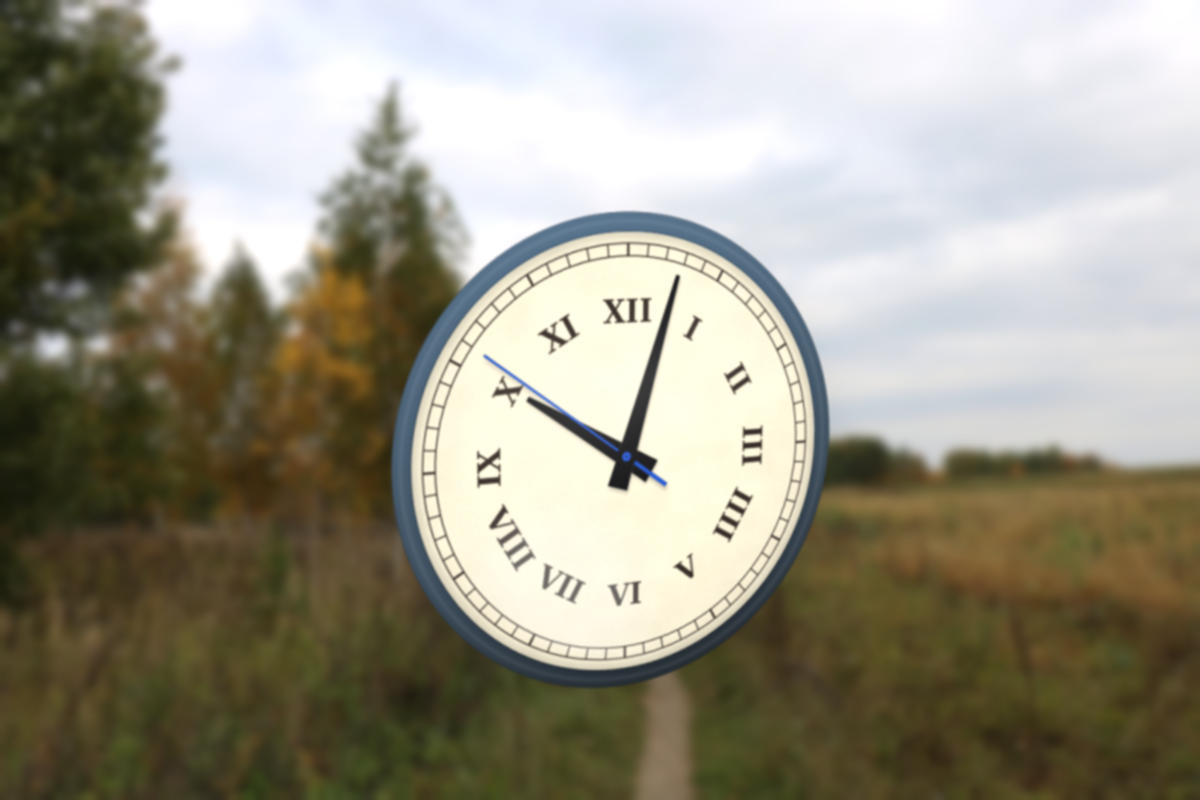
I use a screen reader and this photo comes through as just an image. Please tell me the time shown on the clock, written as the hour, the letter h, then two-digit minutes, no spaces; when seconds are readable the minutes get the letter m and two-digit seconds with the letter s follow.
10h02m51s
